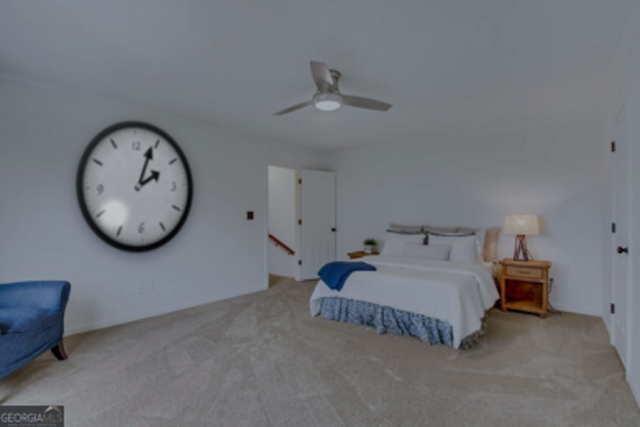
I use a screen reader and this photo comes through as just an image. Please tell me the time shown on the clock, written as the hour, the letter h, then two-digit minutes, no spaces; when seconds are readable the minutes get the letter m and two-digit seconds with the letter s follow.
2h04
